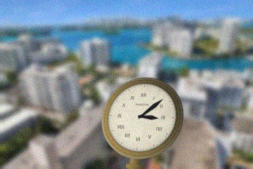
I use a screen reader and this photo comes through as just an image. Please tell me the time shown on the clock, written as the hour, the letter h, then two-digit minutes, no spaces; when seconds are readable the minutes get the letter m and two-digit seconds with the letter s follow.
3h08
